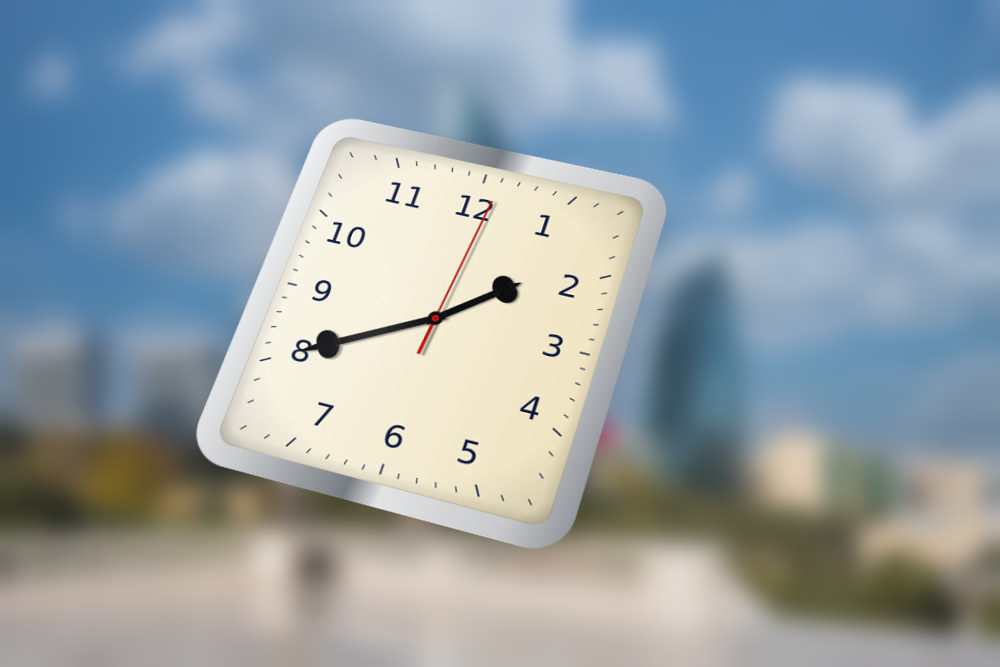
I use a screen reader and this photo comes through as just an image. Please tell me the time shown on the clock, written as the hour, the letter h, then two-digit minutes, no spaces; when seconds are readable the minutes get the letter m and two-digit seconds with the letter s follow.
1h40m01s
